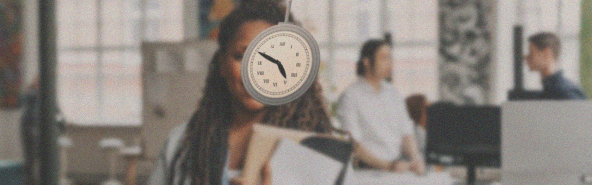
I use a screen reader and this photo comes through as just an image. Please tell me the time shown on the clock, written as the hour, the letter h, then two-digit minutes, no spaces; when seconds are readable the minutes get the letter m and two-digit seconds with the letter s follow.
4h49
